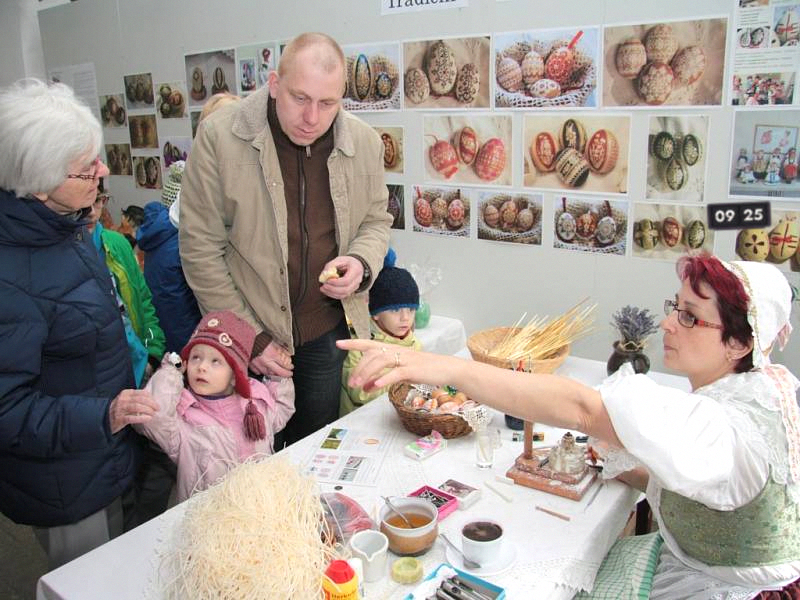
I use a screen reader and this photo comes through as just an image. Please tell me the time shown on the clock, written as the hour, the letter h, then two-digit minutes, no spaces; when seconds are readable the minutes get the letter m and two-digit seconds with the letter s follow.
9h25
